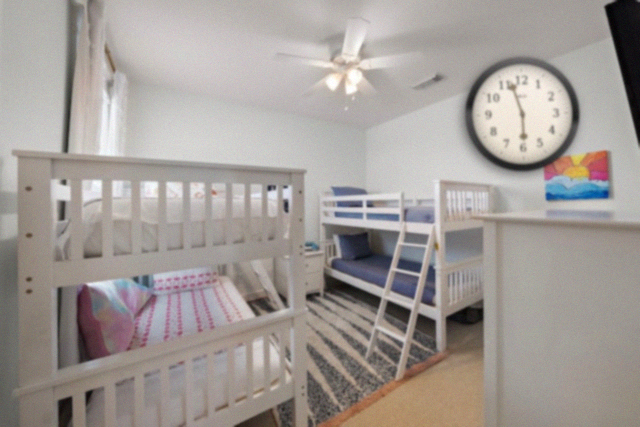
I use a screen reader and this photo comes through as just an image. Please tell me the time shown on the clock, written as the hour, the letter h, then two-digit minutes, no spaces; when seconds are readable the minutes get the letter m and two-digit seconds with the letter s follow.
5h57
